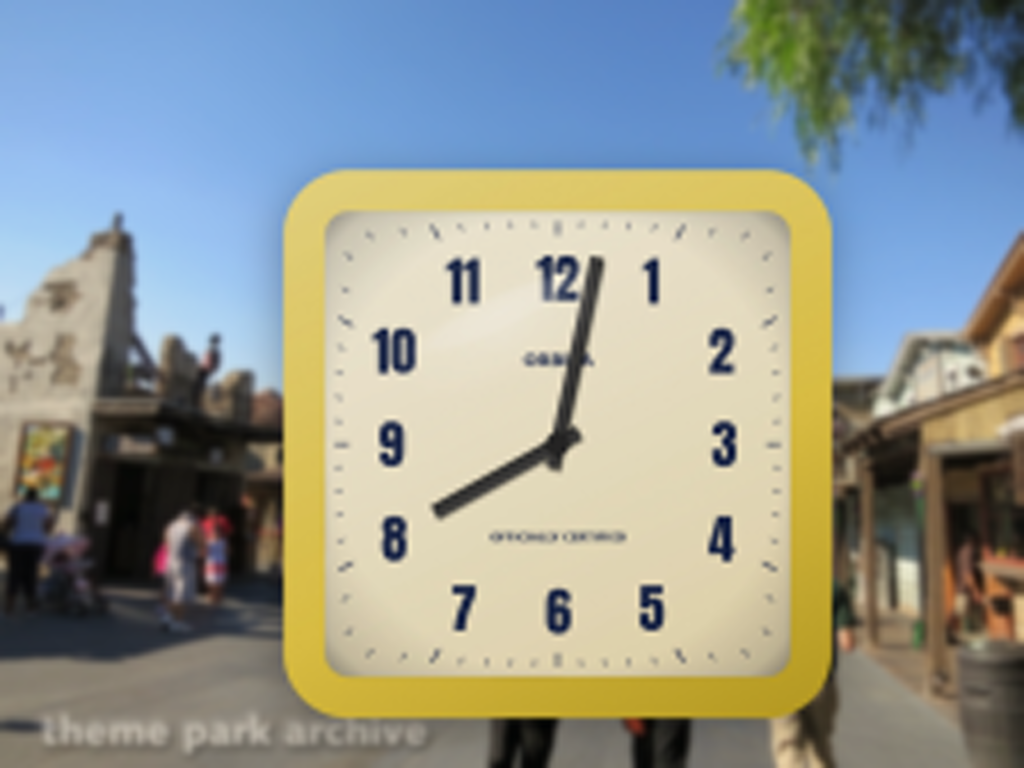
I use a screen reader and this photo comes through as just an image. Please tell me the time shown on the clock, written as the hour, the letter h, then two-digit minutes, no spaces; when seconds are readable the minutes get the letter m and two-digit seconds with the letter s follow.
8h02
